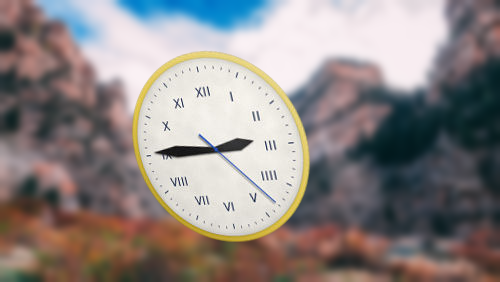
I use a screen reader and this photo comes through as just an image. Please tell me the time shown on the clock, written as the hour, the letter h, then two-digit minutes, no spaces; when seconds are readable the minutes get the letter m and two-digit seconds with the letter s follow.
2h45m23s
